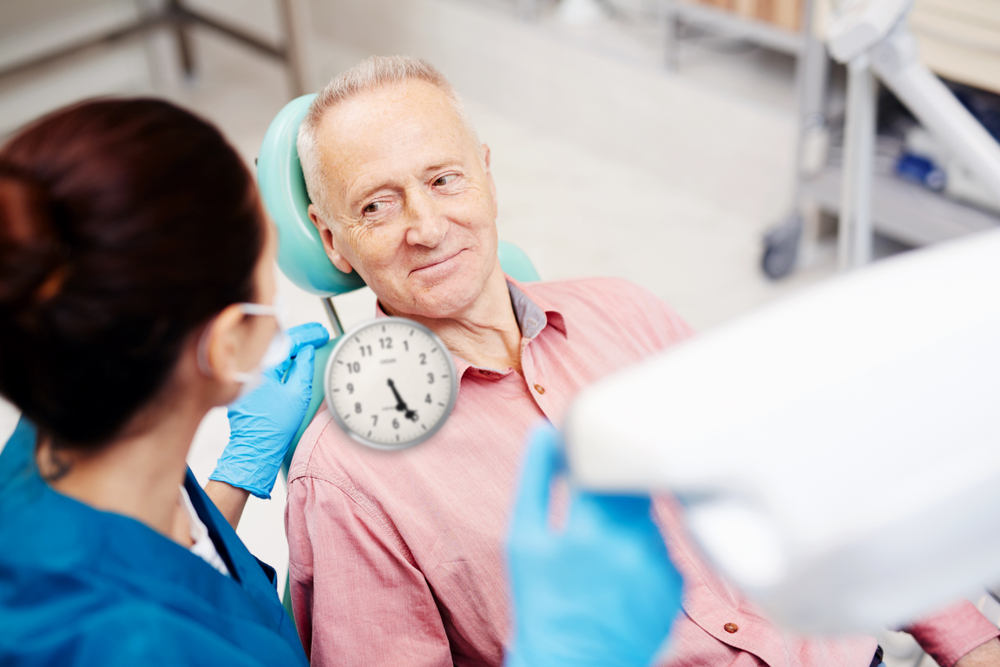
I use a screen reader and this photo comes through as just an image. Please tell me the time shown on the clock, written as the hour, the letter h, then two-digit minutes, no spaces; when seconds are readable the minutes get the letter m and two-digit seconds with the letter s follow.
5h26
